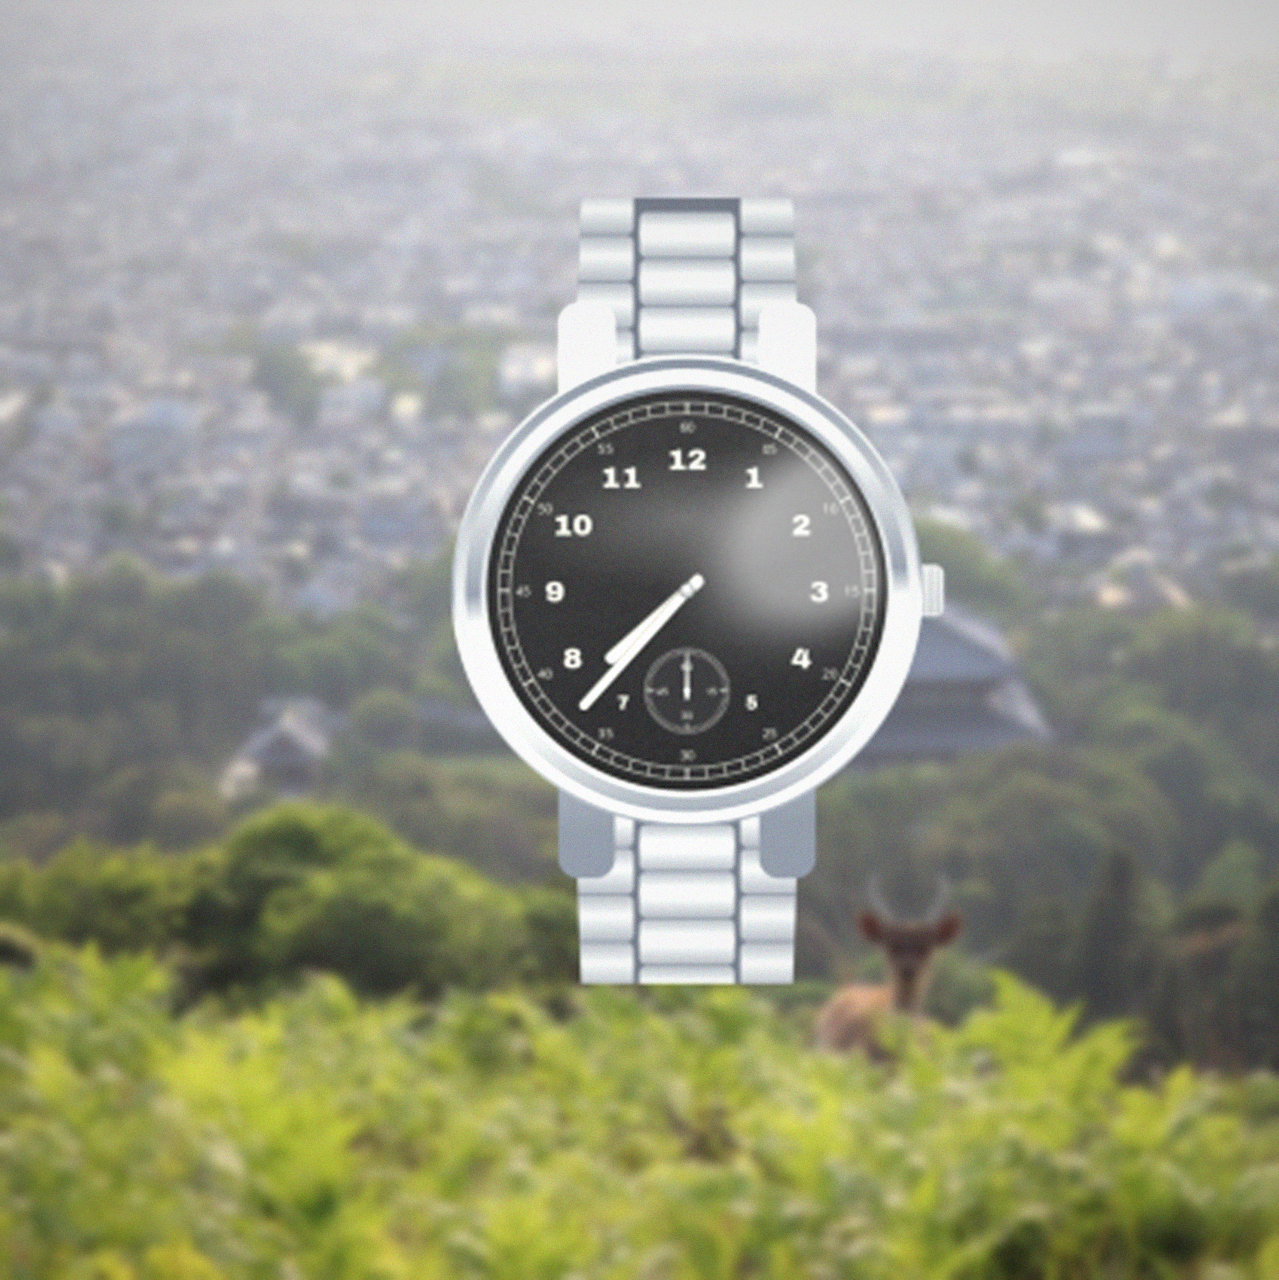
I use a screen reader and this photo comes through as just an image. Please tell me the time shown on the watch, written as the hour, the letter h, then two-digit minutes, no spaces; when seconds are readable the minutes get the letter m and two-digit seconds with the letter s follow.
7h37
